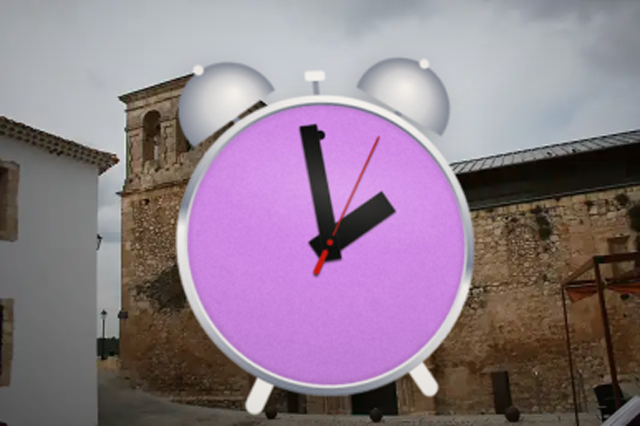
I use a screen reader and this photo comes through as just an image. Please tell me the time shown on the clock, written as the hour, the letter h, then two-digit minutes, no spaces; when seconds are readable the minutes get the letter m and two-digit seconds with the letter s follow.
1h59m05s
